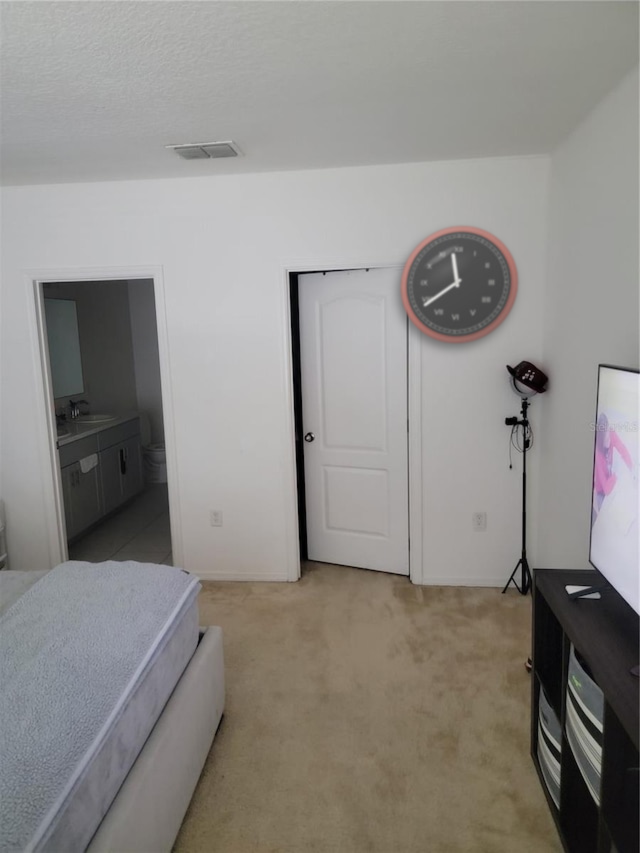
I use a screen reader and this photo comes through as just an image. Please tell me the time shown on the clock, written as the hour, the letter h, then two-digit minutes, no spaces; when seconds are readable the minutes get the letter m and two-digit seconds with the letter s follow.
11h39
